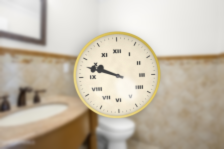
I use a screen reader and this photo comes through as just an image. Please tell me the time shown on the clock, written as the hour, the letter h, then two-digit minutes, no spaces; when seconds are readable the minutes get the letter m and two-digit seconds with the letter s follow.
9h48
